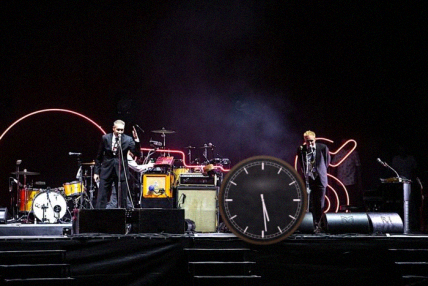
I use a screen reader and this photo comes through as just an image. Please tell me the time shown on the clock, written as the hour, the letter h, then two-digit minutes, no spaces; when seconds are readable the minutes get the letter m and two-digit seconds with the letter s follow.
5h29
